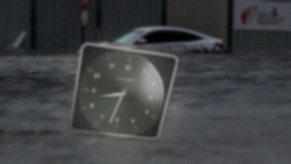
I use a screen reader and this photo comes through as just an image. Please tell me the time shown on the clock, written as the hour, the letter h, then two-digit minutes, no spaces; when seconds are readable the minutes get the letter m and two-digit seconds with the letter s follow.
8h32
